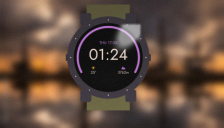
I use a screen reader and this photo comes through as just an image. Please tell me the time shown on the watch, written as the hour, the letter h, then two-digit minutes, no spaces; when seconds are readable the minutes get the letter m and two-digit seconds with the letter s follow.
1h24
